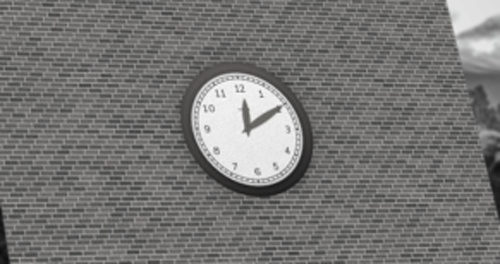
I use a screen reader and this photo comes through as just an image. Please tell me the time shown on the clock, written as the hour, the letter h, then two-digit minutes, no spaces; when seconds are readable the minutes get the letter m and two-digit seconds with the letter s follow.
12h10
